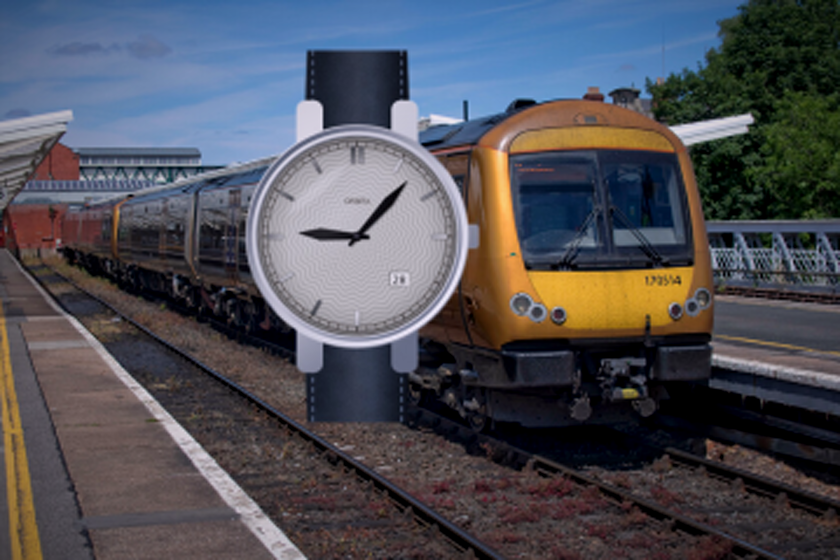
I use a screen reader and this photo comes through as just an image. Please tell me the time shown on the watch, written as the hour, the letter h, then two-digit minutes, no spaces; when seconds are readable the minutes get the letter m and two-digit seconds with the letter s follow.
9h07
